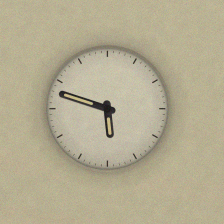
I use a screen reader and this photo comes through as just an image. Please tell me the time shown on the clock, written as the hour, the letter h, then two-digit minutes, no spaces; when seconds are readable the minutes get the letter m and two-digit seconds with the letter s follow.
5h48
